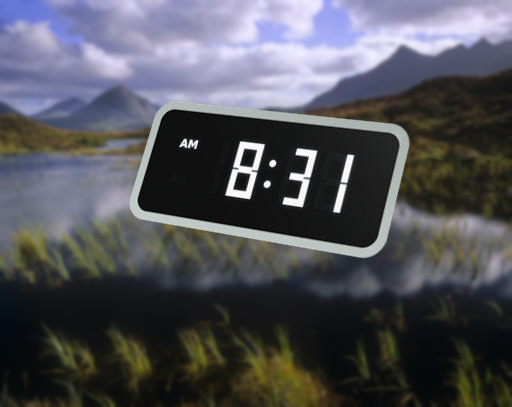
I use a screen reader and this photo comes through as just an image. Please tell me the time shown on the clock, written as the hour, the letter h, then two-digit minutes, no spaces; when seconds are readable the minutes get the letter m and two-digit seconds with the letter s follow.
8h31
